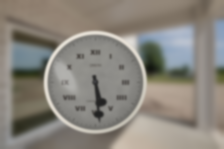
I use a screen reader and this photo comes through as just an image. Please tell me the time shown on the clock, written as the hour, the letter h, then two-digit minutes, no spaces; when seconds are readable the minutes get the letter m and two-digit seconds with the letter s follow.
5h29
